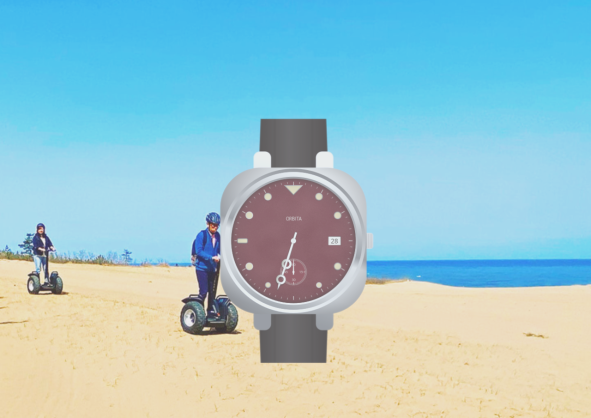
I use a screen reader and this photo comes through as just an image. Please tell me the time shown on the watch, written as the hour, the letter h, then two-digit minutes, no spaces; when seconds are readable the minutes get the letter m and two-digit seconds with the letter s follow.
6h33
